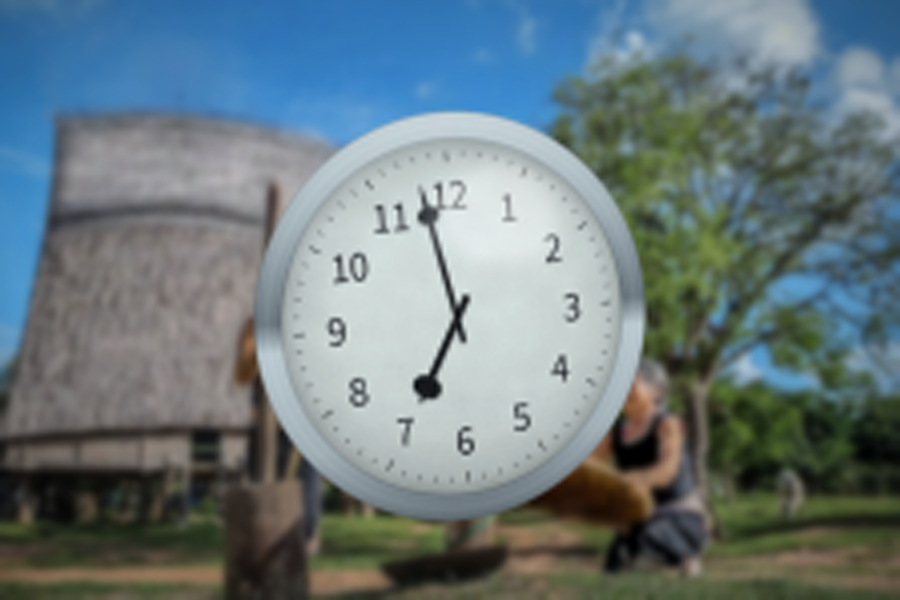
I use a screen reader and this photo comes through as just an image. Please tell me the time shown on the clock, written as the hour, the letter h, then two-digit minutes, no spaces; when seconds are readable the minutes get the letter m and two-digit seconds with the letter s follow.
6h58
